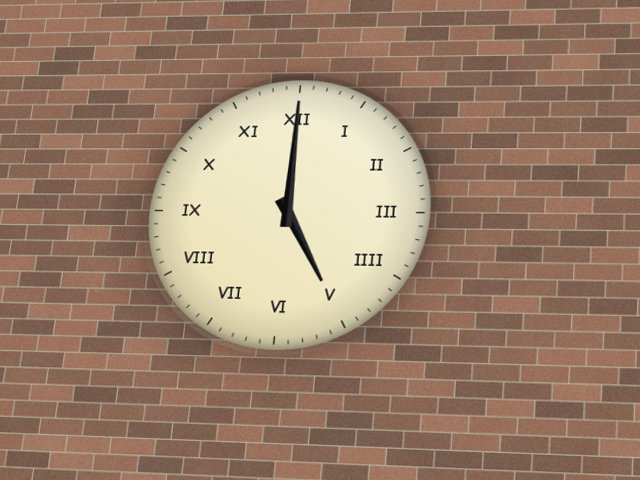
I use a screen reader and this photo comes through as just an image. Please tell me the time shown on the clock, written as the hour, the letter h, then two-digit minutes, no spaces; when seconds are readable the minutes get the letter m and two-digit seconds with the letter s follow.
5h00
